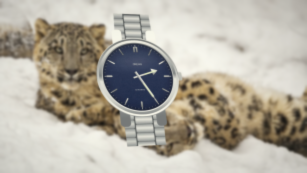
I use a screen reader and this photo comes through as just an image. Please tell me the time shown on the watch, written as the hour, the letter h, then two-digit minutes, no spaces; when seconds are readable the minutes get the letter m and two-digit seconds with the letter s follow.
2h25
